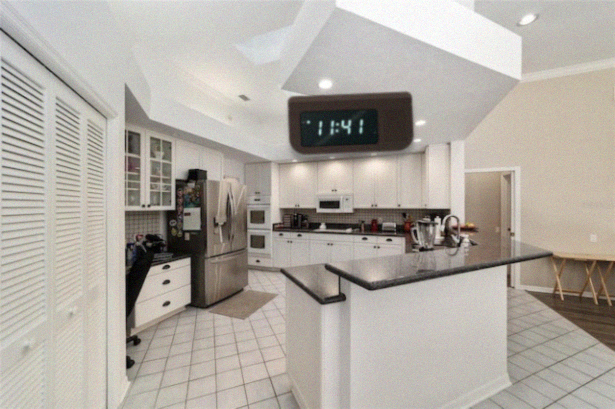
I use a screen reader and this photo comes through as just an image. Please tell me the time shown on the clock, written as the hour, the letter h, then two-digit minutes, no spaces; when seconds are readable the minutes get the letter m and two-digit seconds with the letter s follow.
11h41
